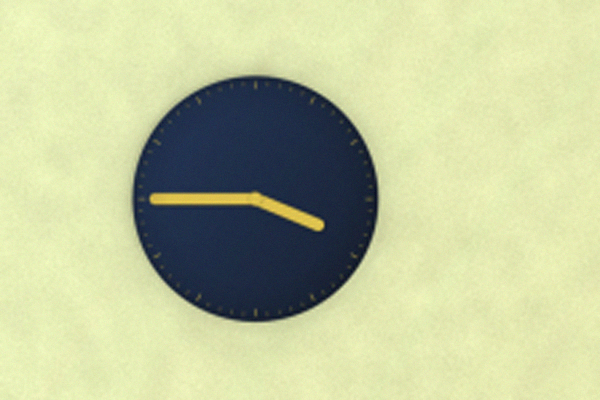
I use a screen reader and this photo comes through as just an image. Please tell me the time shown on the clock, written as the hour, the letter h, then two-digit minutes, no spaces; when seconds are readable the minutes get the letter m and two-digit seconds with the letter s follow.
3h45
